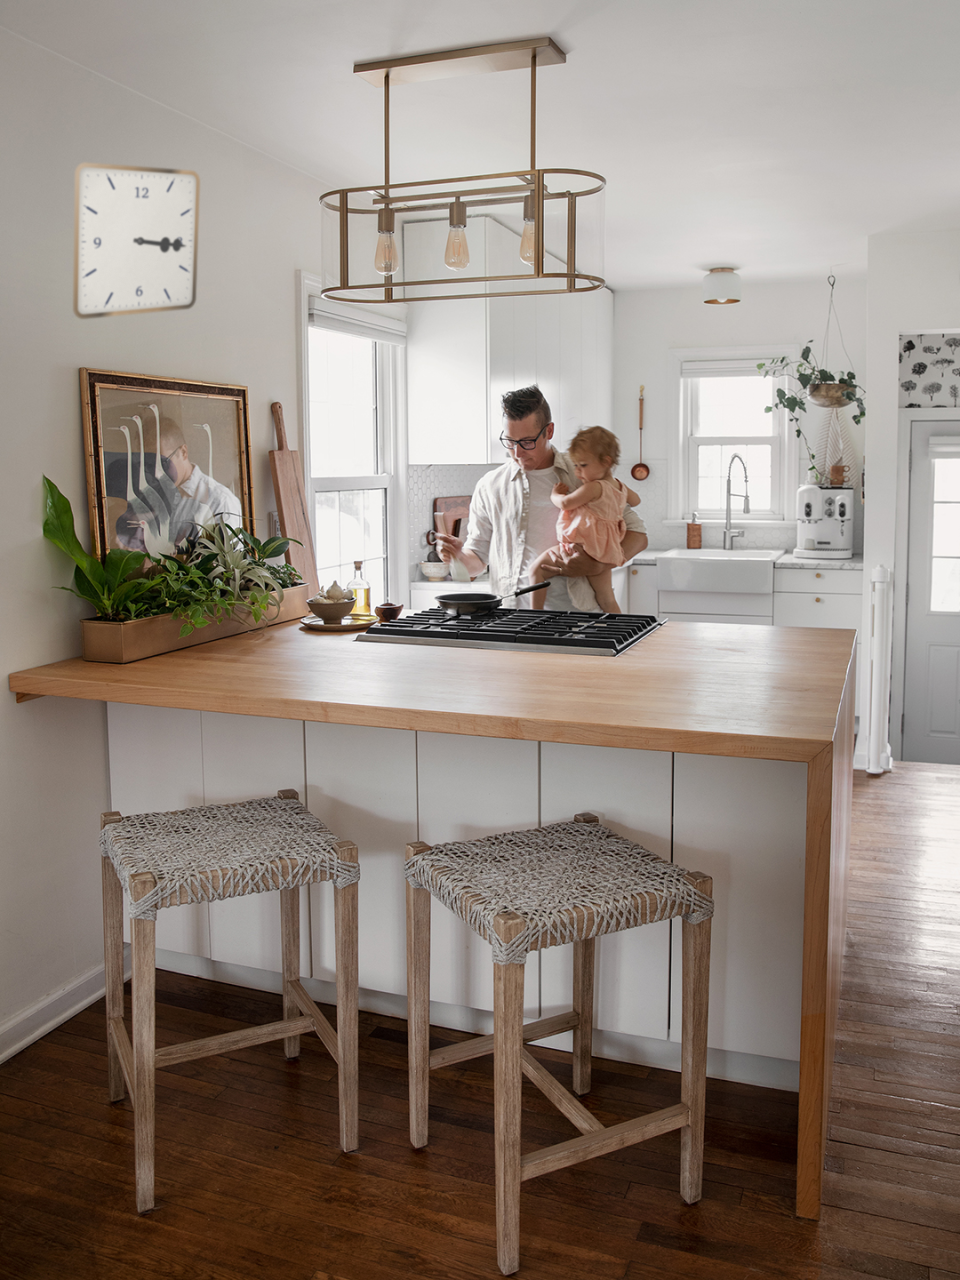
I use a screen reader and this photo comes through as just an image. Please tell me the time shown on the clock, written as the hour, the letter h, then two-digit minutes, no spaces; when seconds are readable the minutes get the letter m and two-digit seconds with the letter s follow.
3h16
